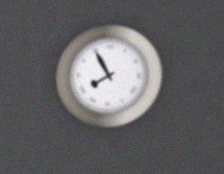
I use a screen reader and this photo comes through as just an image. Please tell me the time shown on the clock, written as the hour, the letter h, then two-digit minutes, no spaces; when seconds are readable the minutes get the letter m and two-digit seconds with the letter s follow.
7h55
